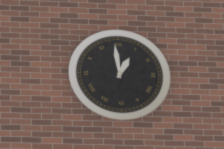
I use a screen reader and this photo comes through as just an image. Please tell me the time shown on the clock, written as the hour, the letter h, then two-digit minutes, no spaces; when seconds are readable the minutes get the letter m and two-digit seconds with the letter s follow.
12h59
